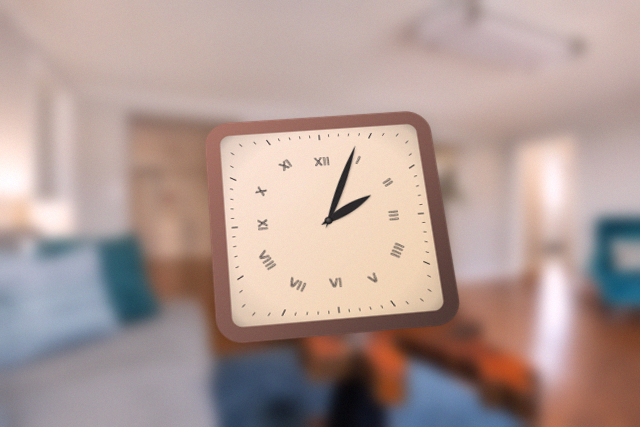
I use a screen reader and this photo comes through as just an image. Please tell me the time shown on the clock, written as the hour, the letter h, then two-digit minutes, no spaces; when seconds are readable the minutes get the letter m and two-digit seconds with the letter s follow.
2h04
